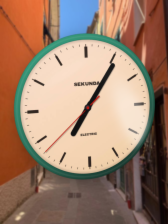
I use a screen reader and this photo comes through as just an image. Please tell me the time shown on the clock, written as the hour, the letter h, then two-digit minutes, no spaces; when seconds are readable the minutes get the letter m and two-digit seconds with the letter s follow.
7h05m38s
